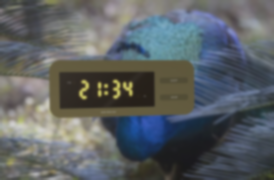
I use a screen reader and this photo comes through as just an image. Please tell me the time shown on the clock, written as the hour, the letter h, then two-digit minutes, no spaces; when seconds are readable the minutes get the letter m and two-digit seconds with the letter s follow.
21h34
